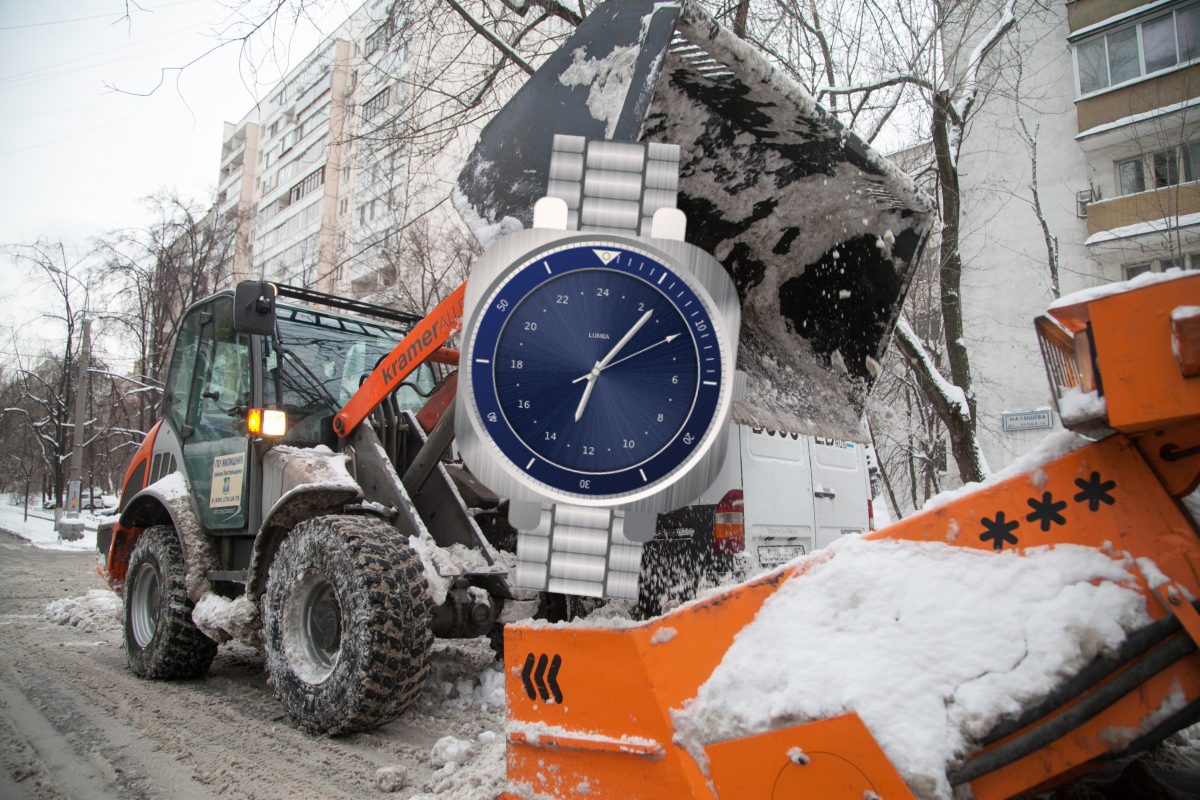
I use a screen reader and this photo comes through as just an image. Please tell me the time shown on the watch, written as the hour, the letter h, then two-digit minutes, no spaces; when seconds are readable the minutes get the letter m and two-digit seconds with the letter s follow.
13h06m10s
